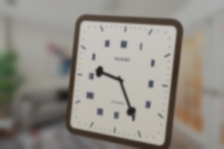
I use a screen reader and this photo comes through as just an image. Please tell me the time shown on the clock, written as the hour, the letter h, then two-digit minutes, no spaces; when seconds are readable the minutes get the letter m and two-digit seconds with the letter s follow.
9h25
